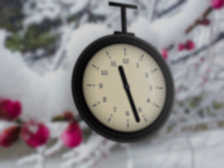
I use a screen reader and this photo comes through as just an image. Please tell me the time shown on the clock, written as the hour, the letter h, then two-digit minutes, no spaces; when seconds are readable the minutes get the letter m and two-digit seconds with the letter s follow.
11h27
